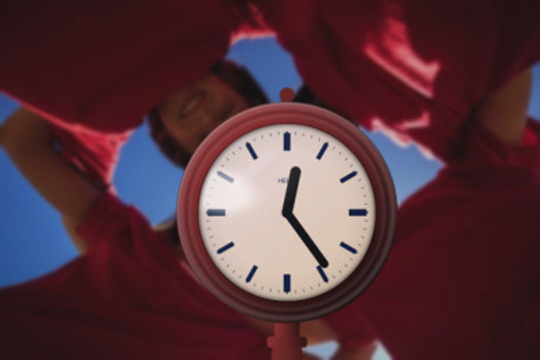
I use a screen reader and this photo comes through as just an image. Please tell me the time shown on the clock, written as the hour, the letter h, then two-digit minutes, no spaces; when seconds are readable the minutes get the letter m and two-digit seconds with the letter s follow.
12h24
